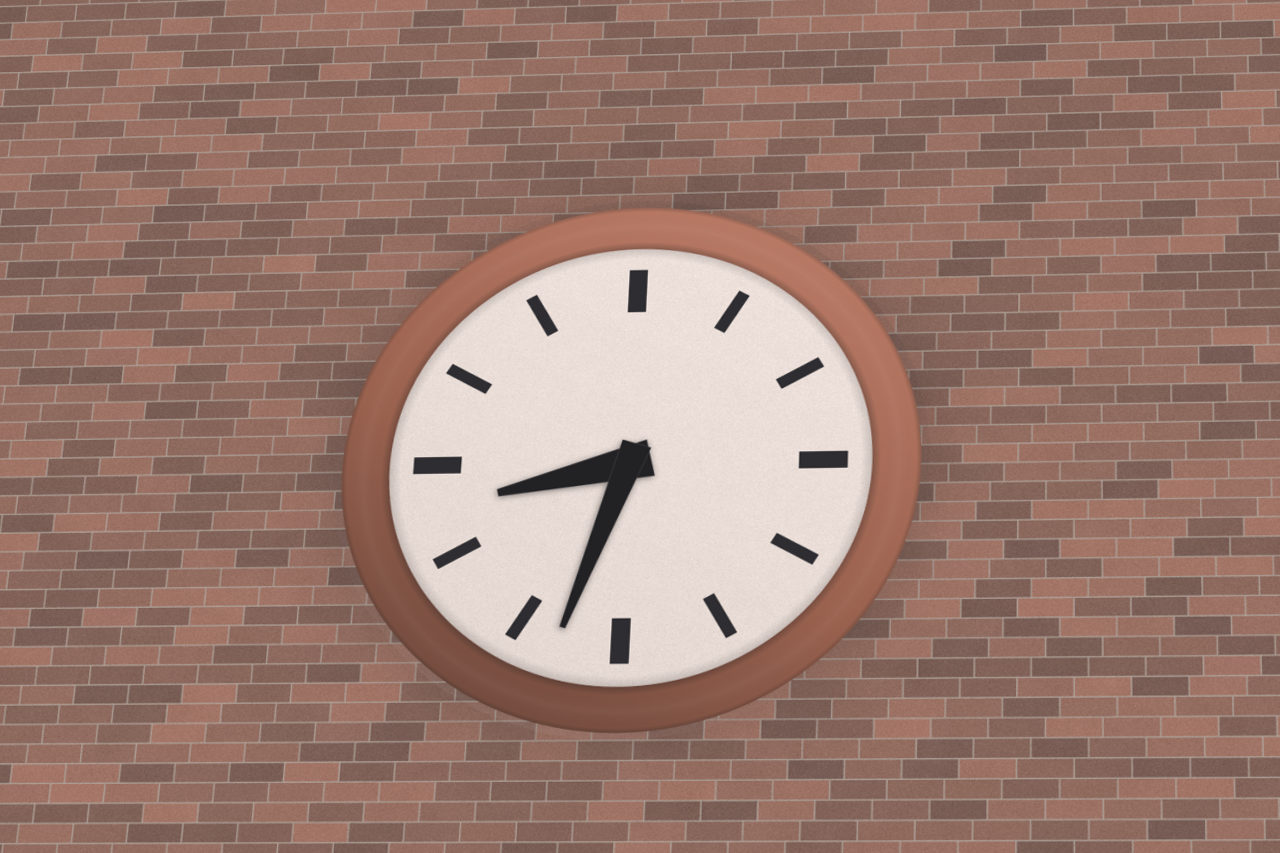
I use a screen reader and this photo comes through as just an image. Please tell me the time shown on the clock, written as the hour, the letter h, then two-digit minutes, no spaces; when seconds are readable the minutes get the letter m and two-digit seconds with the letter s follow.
8h33
